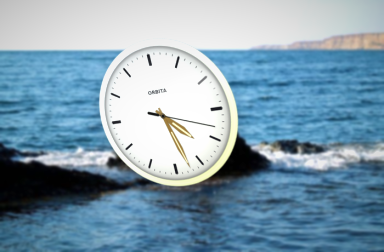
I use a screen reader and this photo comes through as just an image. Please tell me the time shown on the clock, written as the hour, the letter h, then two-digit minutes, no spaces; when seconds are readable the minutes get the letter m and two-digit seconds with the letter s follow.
4h27m18s
